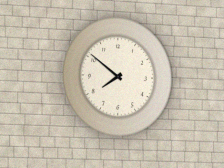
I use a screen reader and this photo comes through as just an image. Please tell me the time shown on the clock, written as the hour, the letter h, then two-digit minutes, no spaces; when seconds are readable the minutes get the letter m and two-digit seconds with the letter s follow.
7h51
